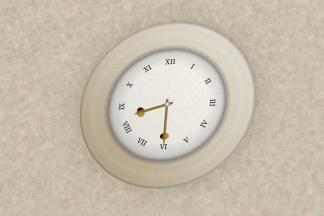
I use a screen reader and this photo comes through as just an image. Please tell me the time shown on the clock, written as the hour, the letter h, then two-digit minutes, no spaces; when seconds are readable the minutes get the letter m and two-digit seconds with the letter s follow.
8h30
